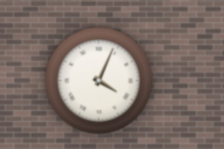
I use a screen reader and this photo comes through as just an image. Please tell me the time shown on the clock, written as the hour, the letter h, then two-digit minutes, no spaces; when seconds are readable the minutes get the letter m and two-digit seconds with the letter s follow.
4h04
